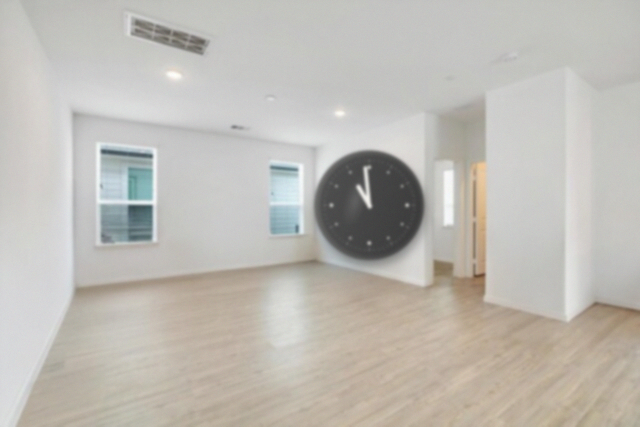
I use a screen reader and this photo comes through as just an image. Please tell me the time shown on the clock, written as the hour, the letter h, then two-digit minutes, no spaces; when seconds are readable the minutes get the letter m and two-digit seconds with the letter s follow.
10h59
